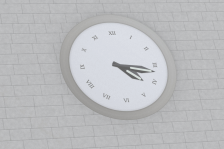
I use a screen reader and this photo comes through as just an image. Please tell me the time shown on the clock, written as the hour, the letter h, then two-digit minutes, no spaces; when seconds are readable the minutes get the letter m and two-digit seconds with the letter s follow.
4h17
